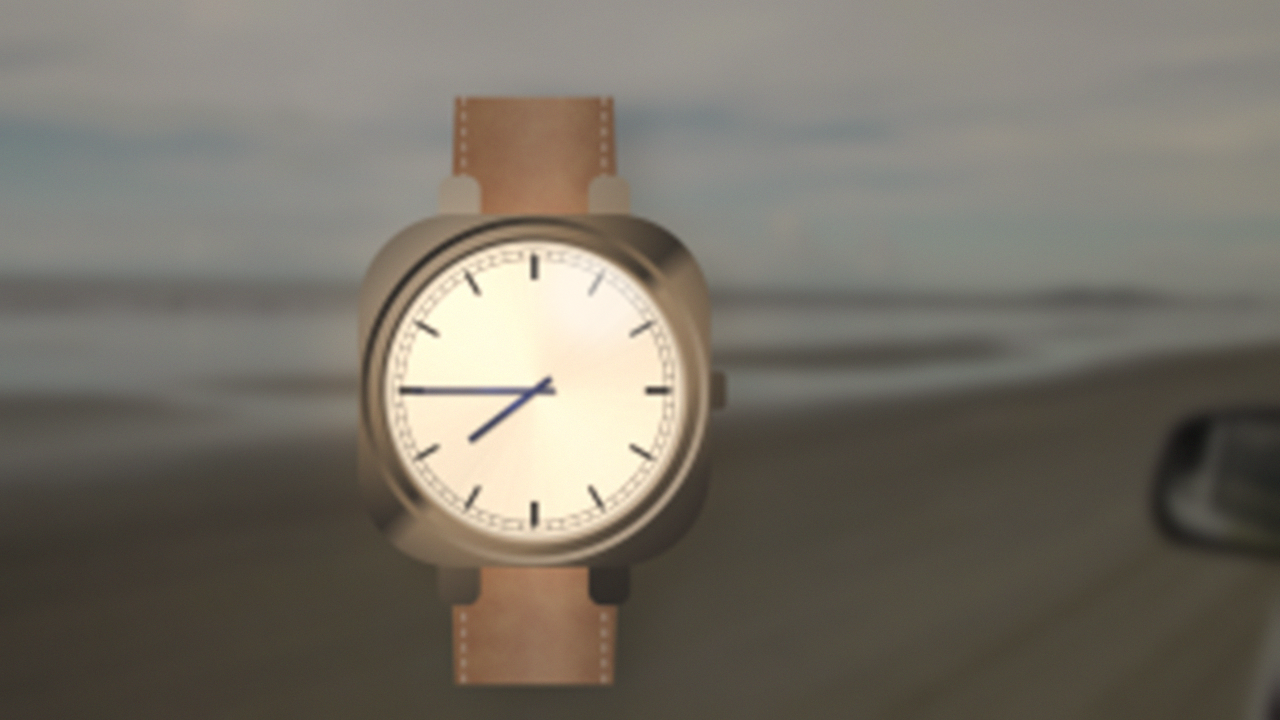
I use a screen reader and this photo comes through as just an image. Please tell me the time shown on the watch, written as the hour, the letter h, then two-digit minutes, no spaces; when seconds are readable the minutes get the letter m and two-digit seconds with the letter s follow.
7h45
